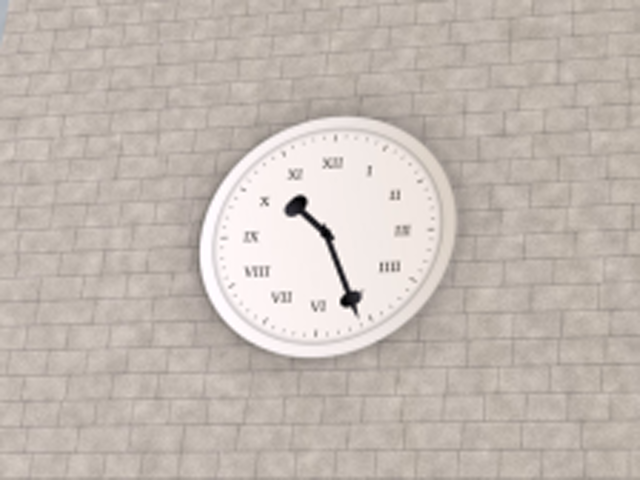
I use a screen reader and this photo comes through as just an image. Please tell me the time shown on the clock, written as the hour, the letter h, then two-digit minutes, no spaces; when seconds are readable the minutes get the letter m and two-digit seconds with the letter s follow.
10h26
